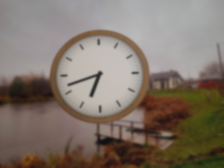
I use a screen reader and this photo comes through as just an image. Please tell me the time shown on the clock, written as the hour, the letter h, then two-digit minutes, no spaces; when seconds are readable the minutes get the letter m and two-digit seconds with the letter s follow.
6h42
